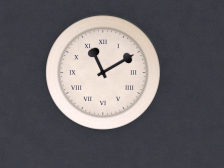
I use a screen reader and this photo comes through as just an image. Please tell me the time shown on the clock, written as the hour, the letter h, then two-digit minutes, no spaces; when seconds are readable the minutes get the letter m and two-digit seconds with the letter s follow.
11h10
